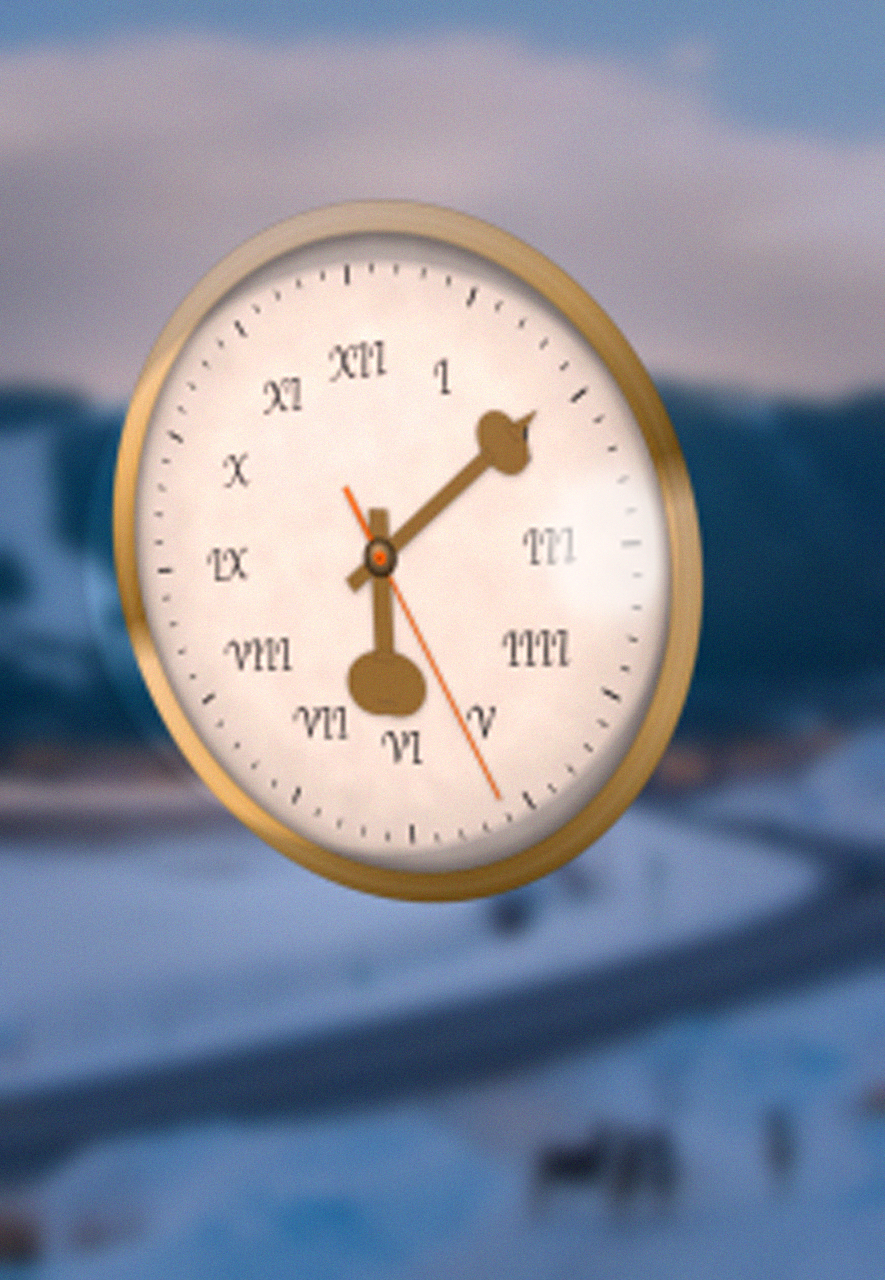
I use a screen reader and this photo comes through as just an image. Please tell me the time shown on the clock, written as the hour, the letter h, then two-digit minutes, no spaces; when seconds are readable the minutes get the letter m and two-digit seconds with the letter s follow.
6h09m26s
